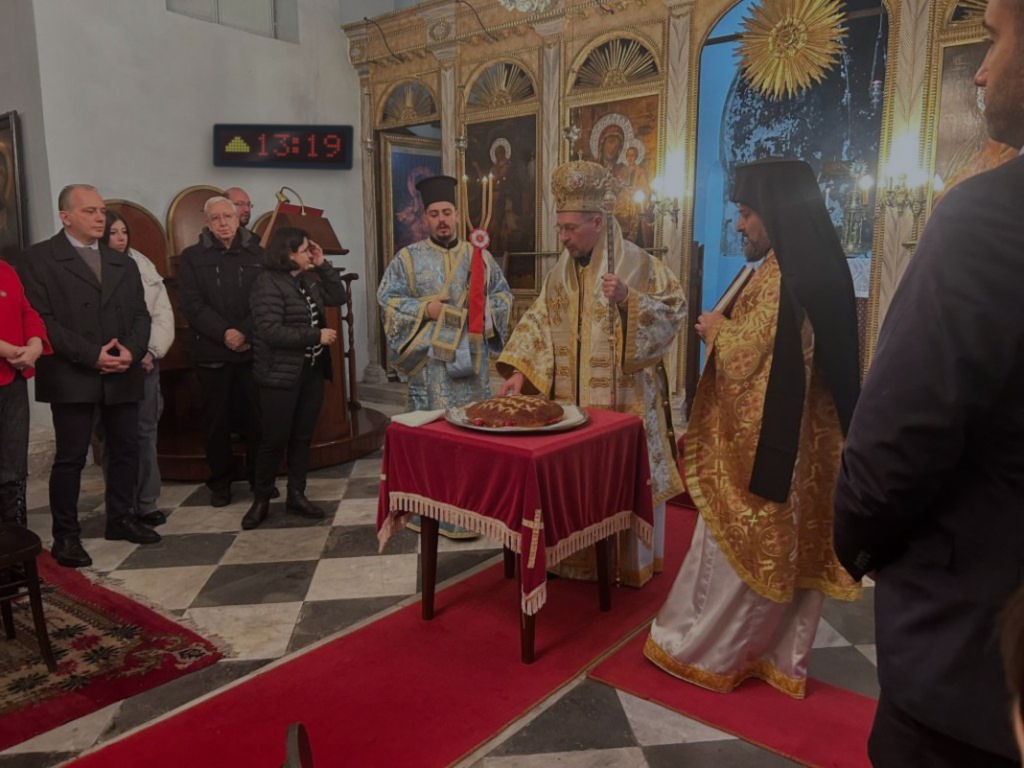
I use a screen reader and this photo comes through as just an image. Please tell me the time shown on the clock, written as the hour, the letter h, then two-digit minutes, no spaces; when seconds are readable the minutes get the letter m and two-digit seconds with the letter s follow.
13h19
